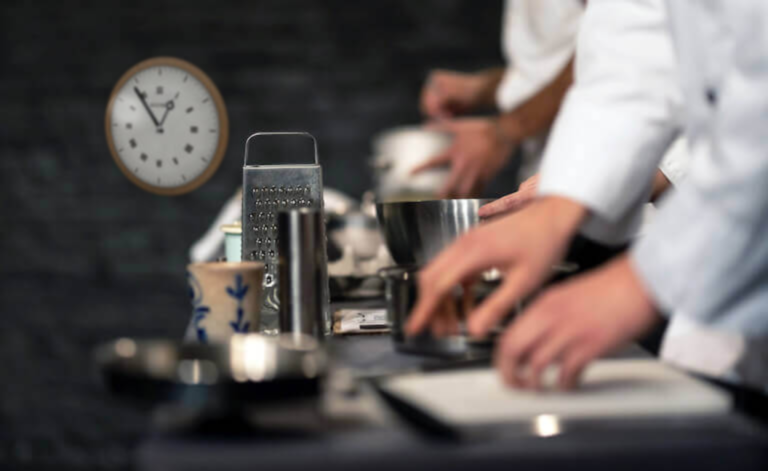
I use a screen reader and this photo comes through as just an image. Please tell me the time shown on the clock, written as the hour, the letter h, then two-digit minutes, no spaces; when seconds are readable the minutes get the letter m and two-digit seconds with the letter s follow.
12h54
